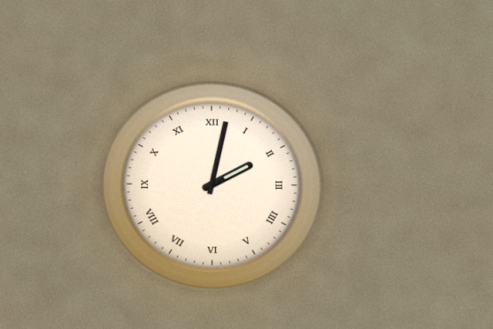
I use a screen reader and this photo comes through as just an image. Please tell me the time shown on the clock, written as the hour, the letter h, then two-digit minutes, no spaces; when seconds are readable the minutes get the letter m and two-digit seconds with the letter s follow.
2h02
